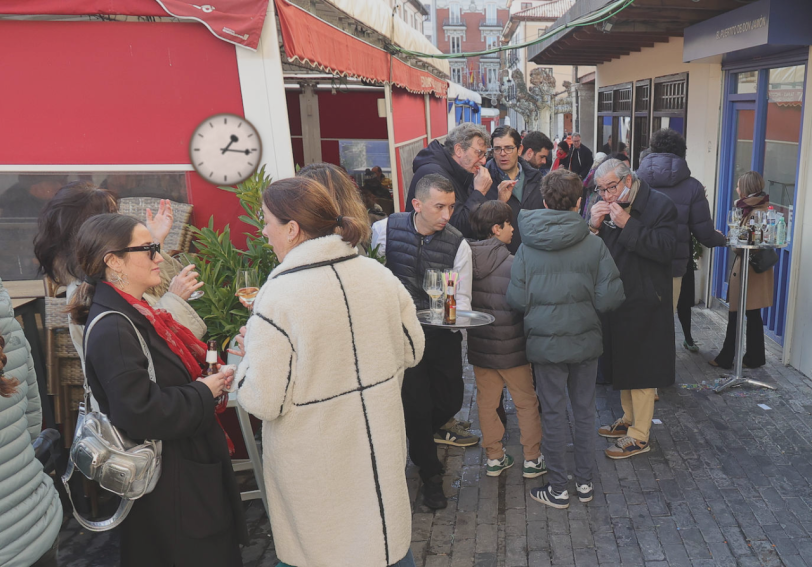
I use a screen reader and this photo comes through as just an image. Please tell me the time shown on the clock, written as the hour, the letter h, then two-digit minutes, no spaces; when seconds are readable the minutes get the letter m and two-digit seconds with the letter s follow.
1h16
